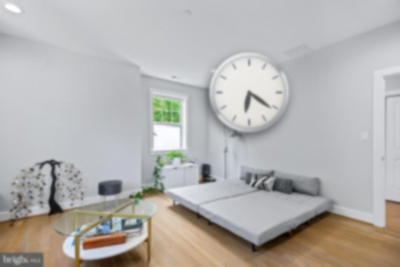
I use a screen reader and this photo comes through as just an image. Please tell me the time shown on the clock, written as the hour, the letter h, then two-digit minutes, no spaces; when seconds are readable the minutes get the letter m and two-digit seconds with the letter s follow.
6h21
